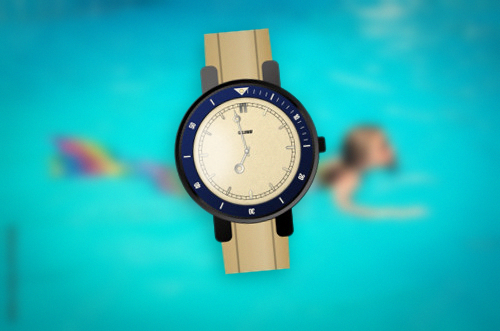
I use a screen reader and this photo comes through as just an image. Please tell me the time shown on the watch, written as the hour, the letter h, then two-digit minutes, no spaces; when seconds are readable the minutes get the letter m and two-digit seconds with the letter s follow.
6h58
